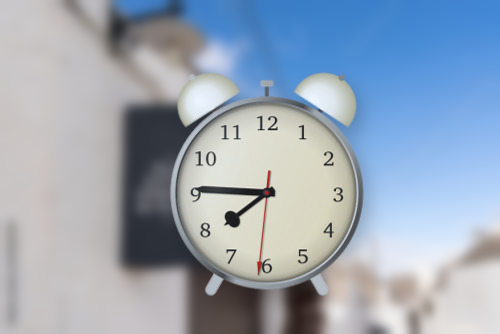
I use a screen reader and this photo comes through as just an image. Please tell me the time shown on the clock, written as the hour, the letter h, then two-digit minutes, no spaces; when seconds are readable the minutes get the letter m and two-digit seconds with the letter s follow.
7h45m31s
